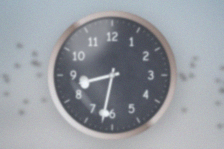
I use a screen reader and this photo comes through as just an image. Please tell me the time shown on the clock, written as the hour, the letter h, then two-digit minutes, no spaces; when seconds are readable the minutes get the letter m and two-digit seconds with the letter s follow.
8h32
